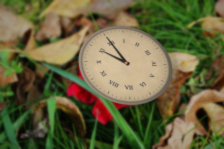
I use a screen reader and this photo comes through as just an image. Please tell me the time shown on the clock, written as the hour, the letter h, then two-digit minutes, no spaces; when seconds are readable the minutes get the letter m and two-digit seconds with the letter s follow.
11h00
